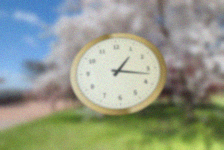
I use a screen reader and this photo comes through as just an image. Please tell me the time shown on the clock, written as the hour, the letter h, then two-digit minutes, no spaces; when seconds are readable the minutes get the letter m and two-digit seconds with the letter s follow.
1h17
